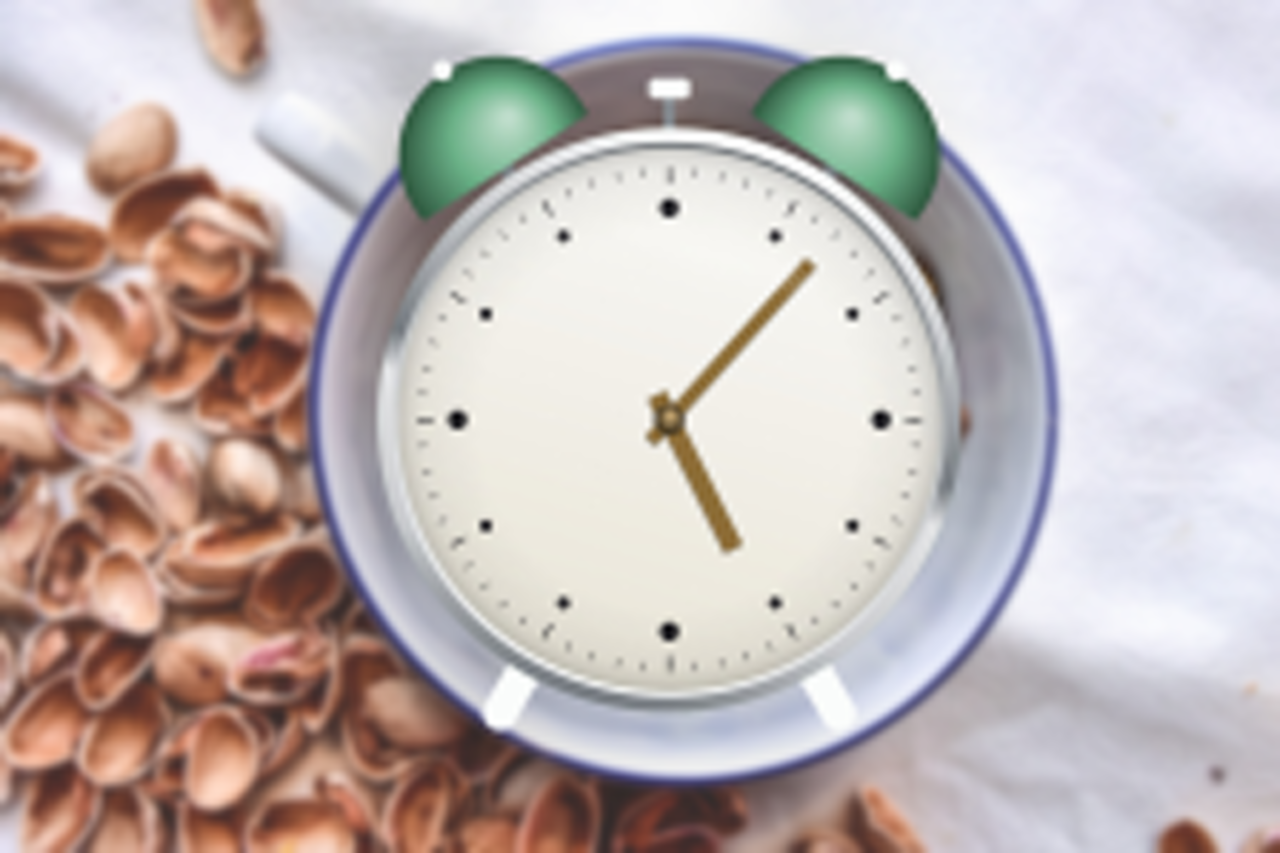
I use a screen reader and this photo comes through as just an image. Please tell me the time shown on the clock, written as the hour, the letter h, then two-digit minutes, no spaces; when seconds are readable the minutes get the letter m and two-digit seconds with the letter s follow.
5h07
